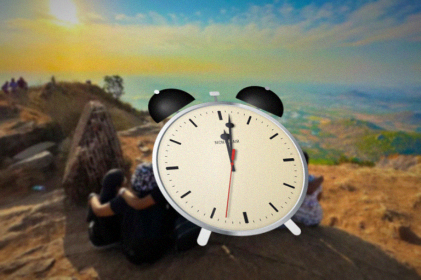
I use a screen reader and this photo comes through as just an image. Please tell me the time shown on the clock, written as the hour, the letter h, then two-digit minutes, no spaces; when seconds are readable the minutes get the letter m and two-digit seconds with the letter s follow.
12h01m33s
